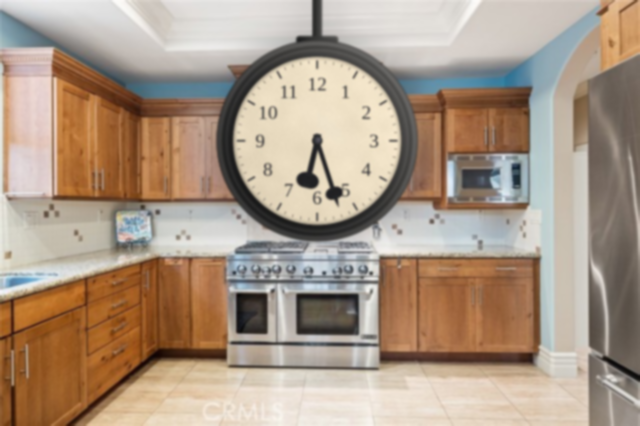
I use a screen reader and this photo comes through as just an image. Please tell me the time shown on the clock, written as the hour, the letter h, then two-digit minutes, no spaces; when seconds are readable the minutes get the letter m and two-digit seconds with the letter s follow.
6h27
